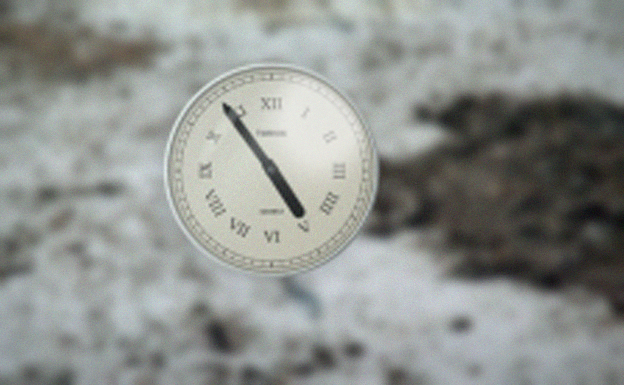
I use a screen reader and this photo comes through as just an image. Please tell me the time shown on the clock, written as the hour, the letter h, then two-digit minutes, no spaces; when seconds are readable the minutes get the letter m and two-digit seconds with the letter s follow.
4h54
